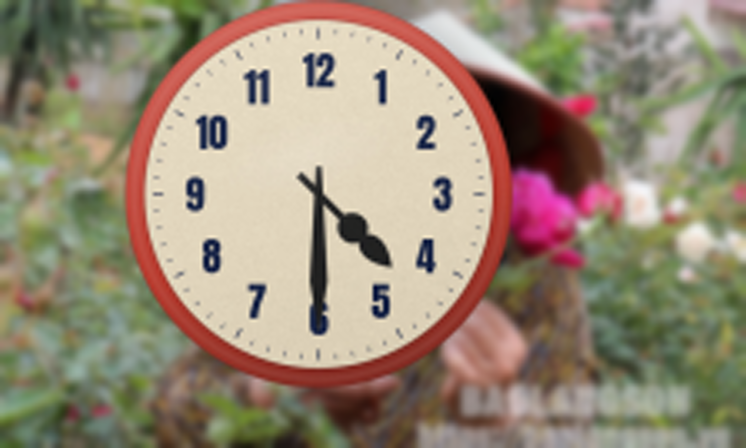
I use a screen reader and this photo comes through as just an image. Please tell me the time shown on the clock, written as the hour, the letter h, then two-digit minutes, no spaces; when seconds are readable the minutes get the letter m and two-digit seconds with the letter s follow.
4h30
